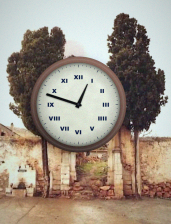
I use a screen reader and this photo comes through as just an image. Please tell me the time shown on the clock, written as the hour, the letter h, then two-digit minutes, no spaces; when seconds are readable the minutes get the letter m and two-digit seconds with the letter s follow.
12h48
